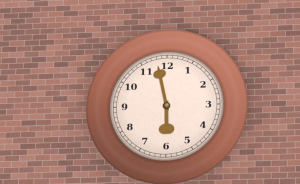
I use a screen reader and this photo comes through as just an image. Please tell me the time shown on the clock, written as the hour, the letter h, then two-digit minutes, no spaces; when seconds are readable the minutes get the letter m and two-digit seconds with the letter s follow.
5h58
